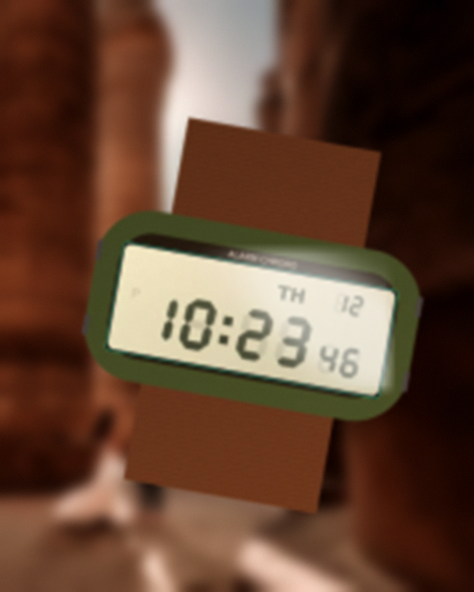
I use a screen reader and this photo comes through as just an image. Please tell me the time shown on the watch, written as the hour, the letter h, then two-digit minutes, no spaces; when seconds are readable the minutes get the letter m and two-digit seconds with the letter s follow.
10h23m46s
